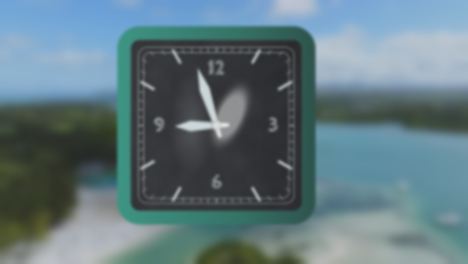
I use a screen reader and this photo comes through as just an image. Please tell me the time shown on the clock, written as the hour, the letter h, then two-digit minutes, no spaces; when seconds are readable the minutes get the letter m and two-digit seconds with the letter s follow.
8h57
